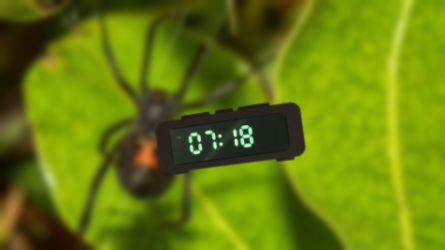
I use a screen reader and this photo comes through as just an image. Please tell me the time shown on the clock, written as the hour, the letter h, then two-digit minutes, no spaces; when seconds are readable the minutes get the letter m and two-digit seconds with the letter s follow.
7h18
